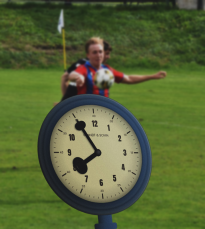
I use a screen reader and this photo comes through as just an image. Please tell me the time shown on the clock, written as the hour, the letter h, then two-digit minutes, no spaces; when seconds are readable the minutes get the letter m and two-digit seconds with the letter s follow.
7h55
